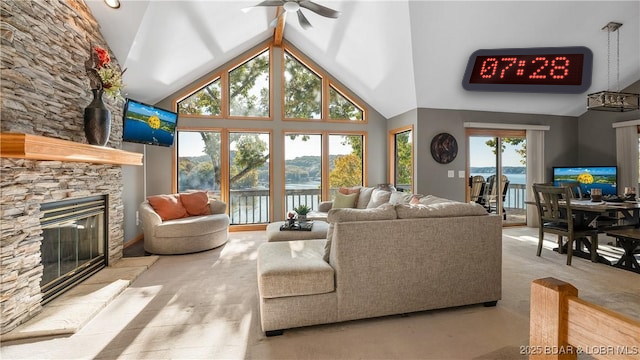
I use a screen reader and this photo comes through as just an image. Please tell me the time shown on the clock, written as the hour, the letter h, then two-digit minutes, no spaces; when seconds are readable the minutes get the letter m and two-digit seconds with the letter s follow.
7h28
